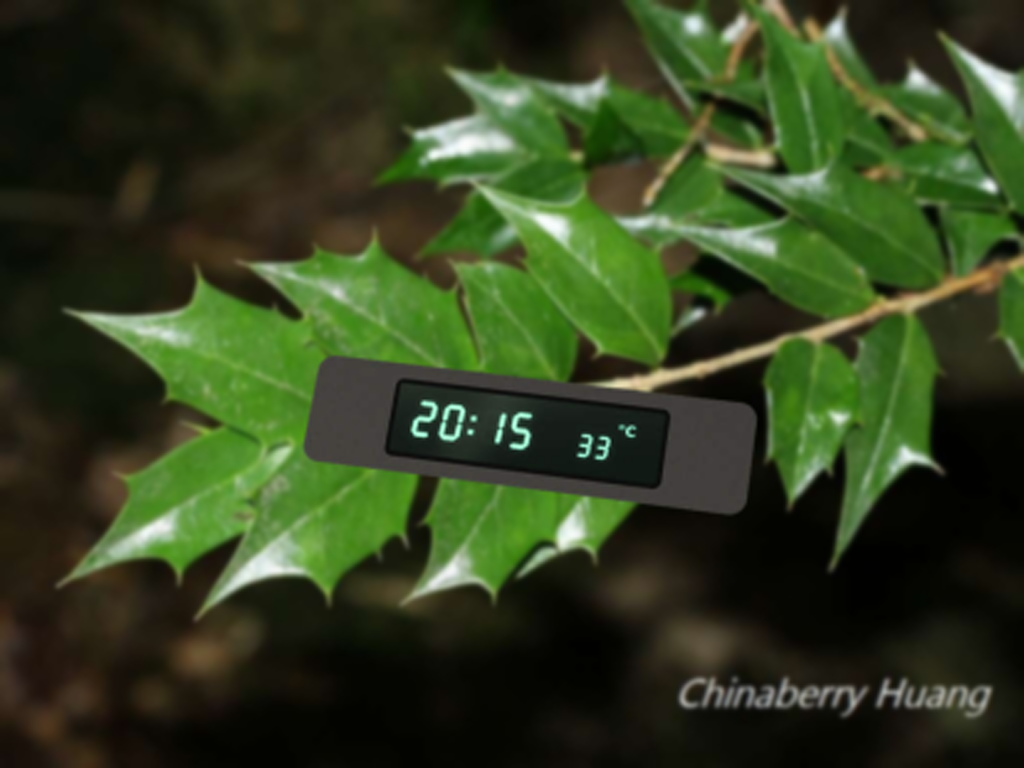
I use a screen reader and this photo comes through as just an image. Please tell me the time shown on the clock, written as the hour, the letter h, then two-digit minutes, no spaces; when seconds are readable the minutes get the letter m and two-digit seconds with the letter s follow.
20h15
